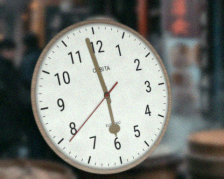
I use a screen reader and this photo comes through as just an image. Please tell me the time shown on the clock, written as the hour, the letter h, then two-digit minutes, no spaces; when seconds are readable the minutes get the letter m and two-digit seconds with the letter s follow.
5h58m39s
